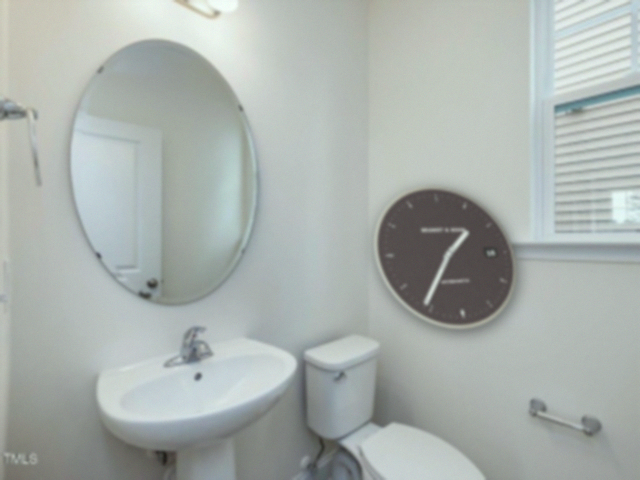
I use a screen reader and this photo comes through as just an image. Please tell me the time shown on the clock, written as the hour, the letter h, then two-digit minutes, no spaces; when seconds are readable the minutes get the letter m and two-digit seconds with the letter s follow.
1h36
